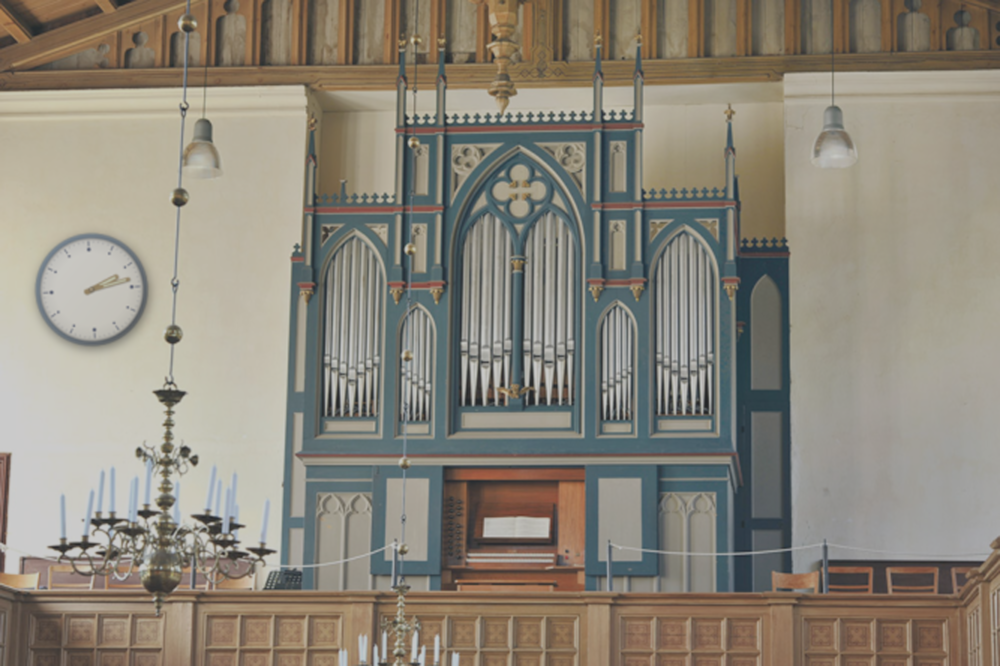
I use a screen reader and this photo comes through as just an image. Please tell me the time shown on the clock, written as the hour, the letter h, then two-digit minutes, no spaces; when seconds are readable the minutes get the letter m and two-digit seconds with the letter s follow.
2h13
